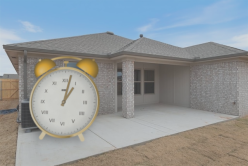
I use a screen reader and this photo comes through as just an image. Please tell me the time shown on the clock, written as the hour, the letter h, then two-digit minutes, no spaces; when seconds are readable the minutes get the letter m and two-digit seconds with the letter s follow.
1h02
